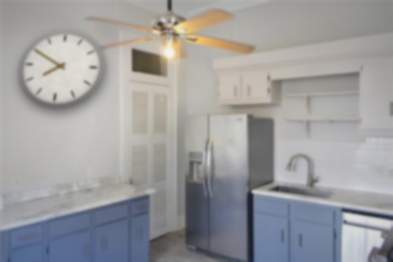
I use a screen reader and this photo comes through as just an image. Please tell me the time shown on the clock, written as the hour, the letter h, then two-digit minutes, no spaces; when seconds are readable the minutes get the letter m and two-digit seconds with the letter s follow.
7h50
